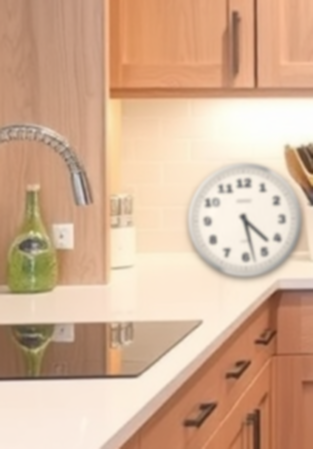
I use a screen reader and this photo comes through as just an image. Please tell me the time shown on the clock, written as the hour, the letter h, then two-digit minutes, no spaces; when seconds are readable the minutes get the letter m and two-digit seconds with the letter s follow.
4h28
